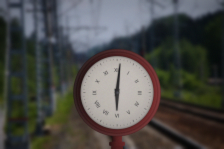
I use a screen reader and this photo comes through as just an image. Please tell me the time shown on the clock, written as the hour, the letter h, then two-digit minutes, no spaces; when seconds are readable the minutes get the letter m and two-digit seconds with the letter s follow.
6h01
